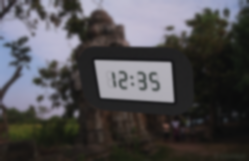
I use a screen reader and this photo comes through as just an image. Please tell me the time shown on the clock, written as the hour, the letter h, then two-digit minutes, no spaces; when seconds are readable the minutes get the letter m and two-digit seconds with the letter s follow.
12h35
